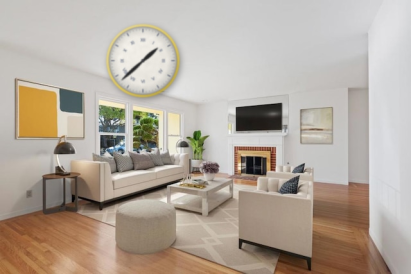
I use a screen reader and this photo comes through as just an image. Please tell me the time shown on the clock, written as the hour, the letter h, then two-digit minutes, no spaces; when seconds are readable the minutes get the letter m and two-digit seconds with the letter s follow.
1h38
